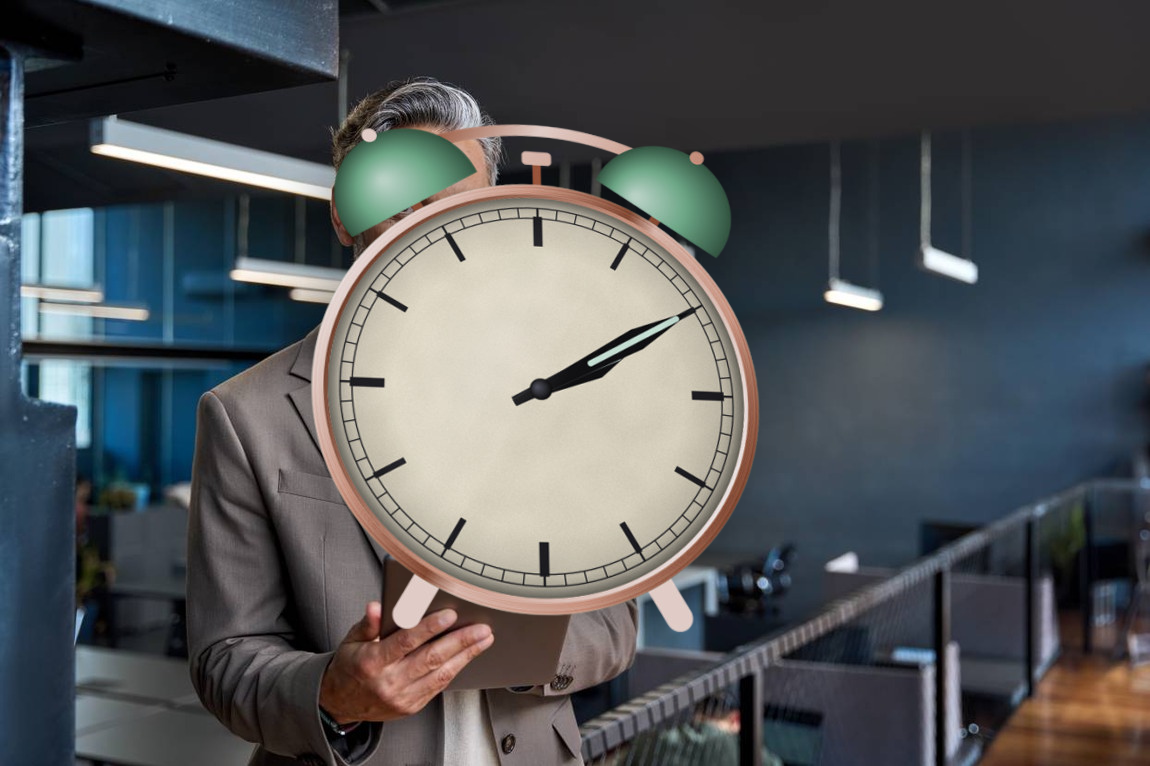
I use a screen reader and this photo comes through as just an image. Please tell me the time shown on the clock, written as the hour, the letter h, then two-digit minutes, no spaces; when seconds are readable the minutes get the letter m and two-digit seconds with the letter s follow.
2h10
